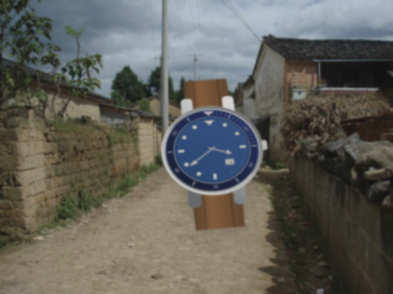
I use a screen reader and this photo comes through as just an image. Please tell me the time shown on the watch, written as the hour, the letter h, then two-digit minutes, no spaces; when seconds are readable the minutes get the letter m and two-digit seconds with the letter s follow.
3h39
